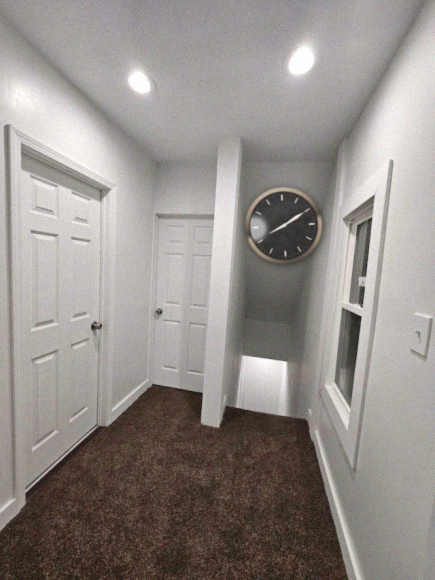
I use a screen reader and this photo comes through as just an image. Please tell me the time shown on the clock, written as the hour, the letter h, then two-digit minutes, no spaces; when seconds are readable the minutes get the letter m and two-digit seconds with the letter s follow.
8h10
